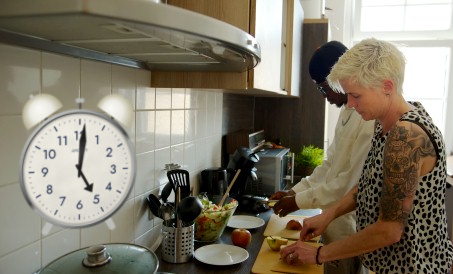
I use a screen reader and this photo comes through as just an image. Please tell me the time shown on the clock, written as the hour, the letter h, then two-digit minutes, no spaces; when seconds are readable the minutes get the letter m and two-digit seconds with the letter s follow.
5h01
